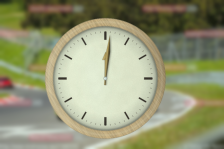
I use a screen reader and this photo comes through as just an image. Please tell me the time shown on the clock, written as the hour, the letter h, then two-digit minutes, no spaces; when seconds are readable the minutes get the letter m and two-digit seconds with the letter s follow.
12h01
